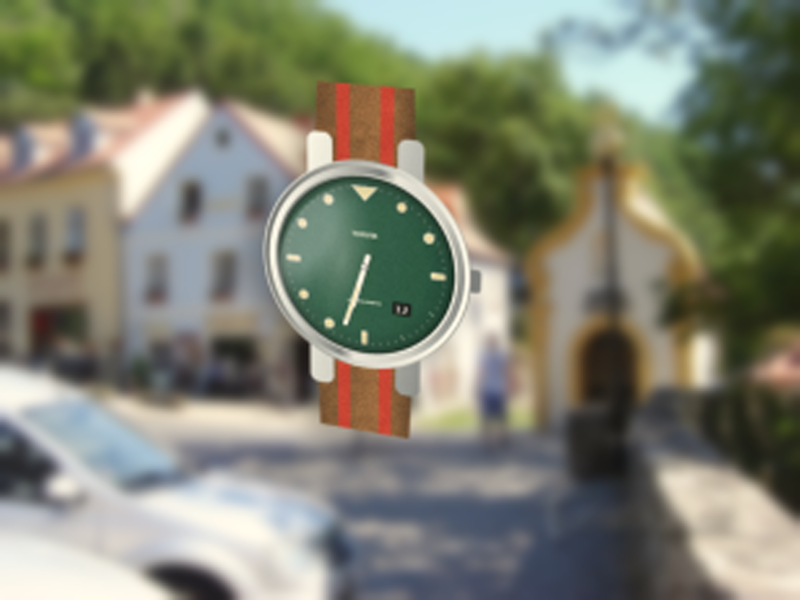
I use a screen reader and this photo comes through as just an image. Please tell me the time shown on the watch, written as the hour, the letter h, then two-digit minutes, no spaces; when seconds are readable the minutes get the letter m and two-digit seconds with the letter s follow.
6h33
